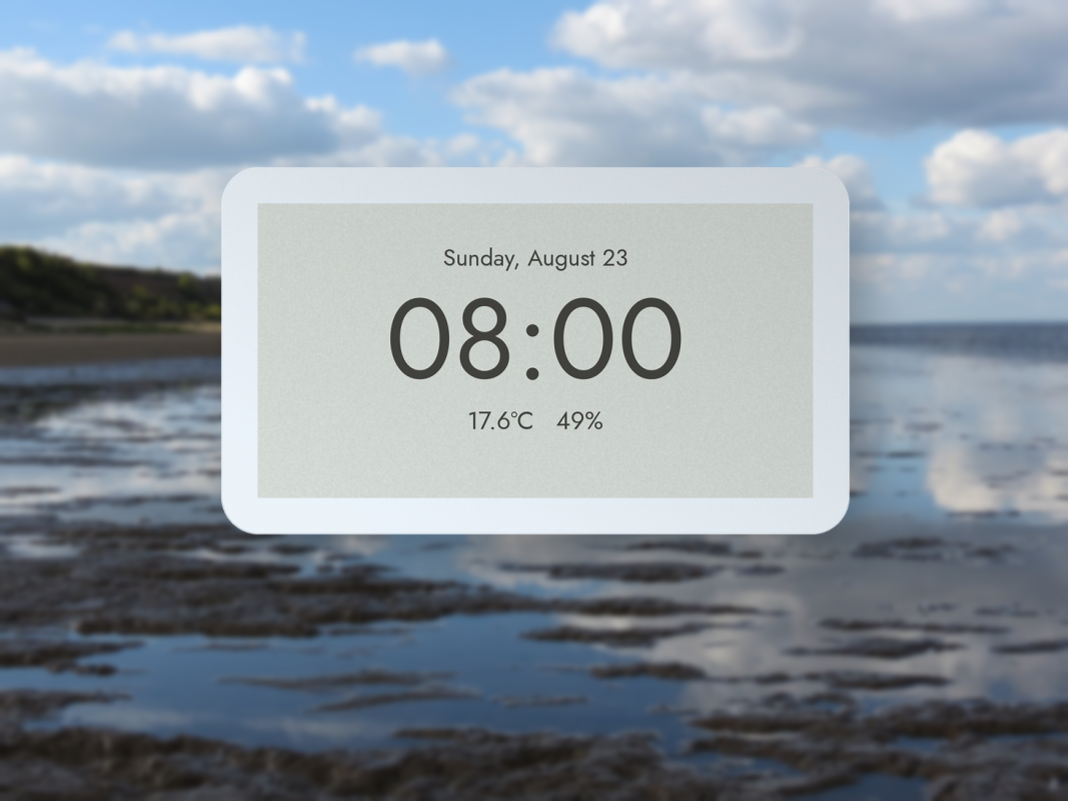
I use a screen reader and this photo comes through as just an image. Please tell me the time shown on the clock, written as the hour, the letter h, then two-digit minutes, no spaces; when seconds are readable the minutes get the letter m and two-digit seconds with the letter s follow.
8h00
